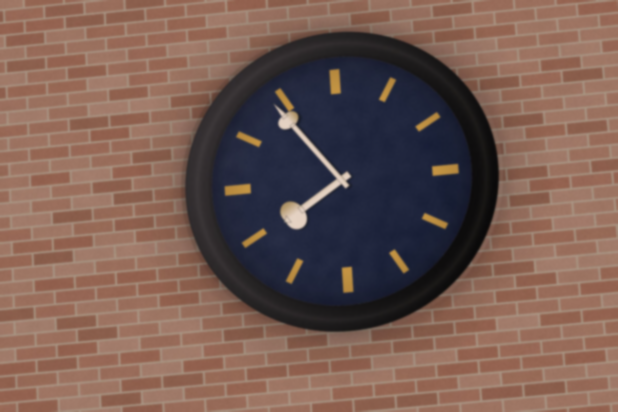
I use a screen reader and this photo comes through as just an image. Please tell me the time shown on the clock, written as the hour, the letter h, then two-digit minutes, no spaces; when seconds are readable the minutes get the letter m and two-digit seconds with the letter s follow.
7h54
